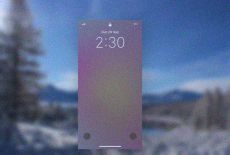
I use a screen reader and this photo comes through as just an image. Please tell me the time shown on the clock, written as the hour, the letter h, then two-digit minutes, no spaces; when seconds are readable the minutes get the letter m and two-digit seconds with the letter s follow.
2h30
